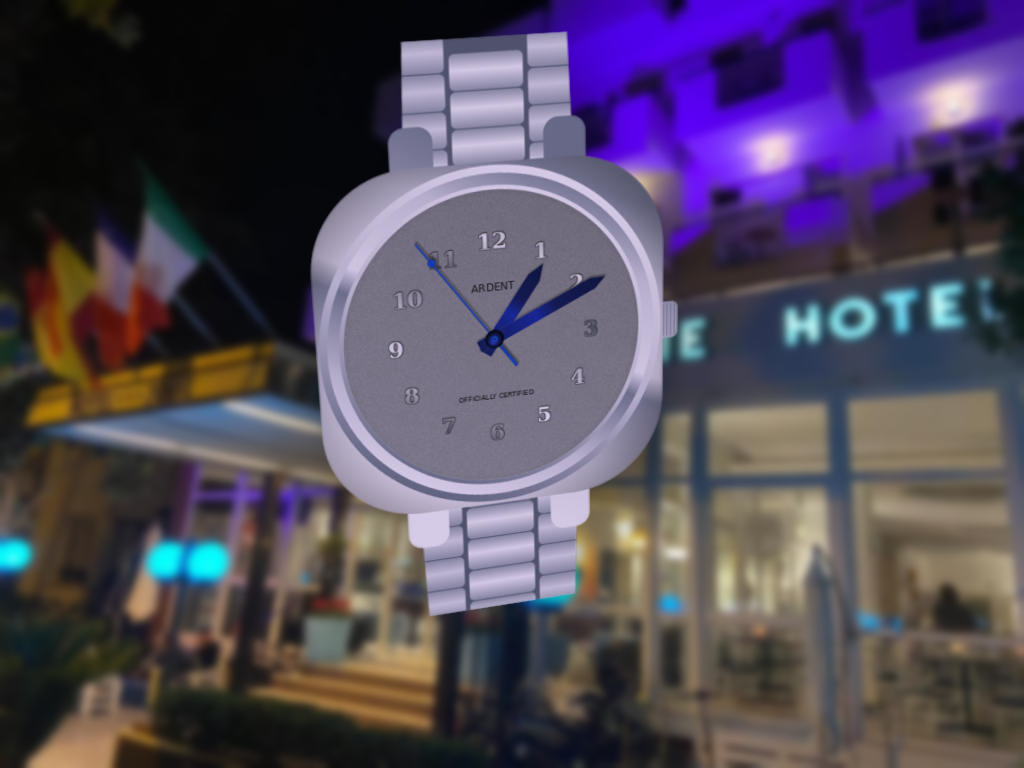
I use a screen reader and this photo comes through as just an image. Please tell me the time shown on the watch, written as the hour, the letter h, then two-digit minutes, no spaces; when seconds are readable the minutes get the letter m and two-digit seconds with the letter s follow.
1h10m54s
